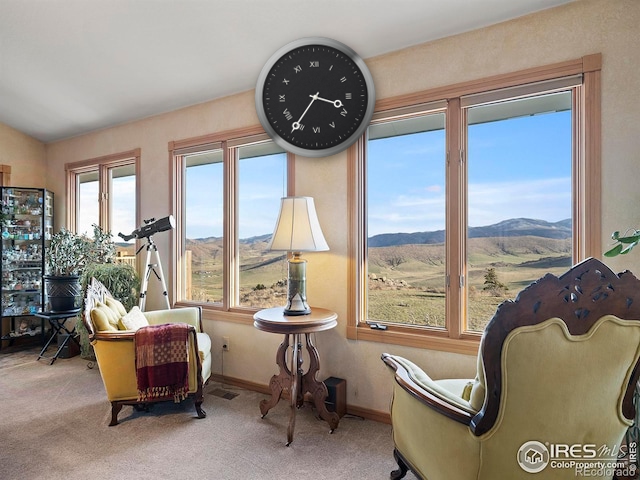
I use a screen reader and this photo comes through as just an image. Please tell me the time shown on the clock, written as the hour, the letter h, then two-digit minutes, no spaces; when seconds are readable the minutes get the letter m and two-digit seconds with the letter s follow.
3h36
